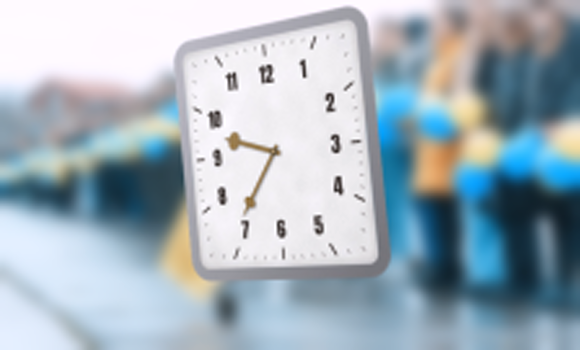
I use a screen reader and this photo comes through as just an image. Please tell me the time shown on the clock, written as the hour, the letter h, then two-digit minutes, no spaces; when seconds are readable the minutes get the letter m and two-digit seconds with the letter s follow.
9h36
